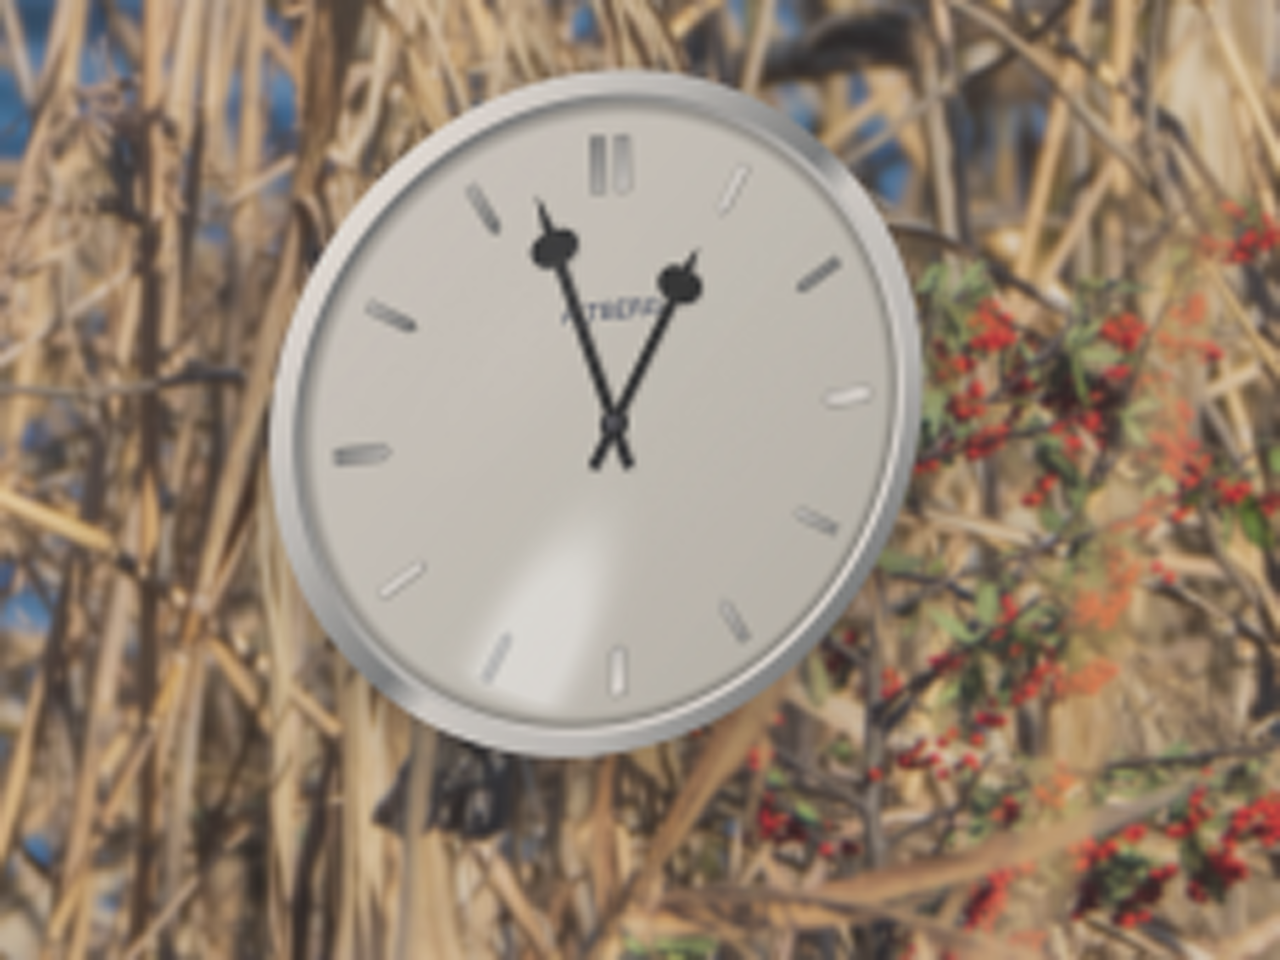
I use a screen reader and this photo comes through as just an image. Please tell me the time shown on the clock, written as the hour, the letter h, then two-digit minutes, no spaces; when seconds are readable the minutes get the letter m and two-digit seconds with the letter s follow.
12h57
